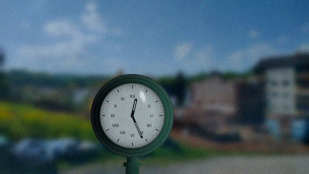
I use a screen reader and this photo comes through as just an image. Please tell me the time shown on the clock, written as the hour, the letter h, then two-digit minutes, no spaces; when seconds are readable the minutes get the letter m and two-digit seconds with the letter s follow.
12h26
